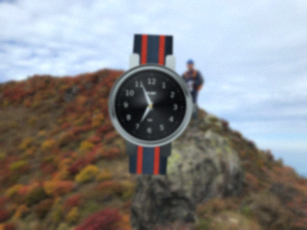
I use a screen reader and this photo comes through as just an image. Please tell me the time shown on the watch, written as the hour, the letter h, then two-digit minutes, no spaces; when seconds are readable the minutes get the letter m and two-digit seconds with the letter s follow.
6h56
